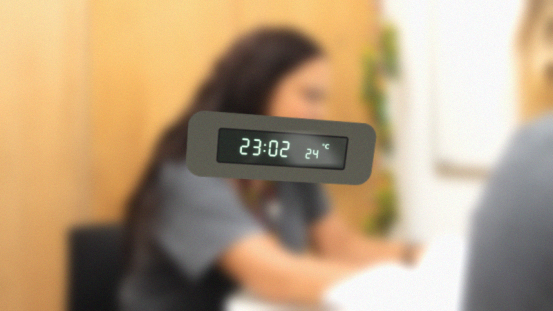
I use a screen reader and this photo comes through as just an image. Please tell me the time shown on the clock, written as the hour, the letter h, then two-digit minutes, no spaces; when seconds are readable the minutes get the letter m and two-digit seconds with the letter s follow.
23h02
